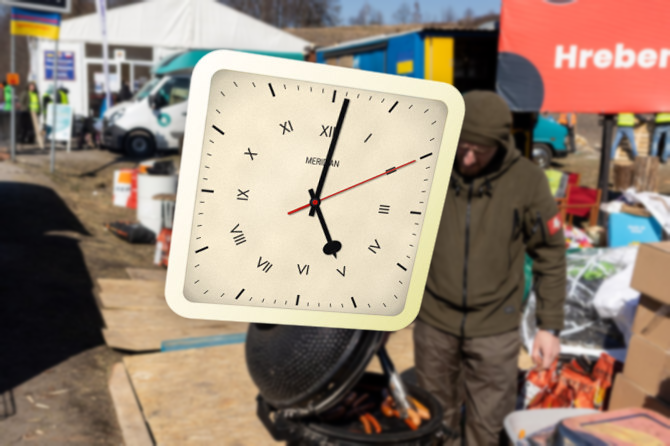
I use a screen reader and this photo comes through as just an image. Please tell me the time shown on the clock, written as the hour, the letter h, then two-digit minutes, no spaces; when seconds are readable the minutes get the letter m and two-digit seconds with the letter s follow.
5h01m10s
